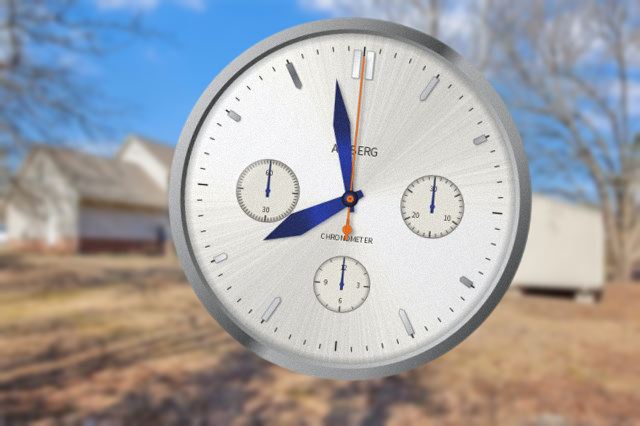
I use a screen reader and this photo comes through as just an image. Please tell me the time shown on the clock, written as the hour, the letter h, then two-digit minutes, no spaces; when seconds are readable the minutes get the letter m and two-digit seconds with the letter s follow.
7h58
